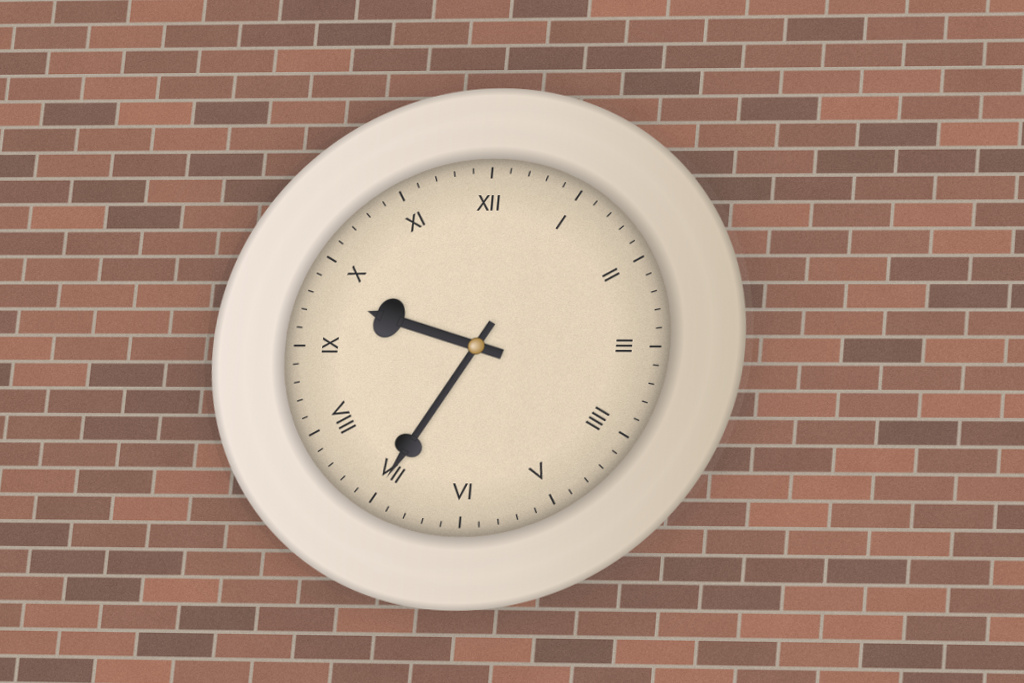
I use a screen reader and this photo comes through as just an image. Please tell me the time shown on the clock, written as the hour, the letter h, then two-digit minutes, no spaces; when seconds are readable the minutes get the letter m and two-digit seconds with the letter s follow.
9h35
